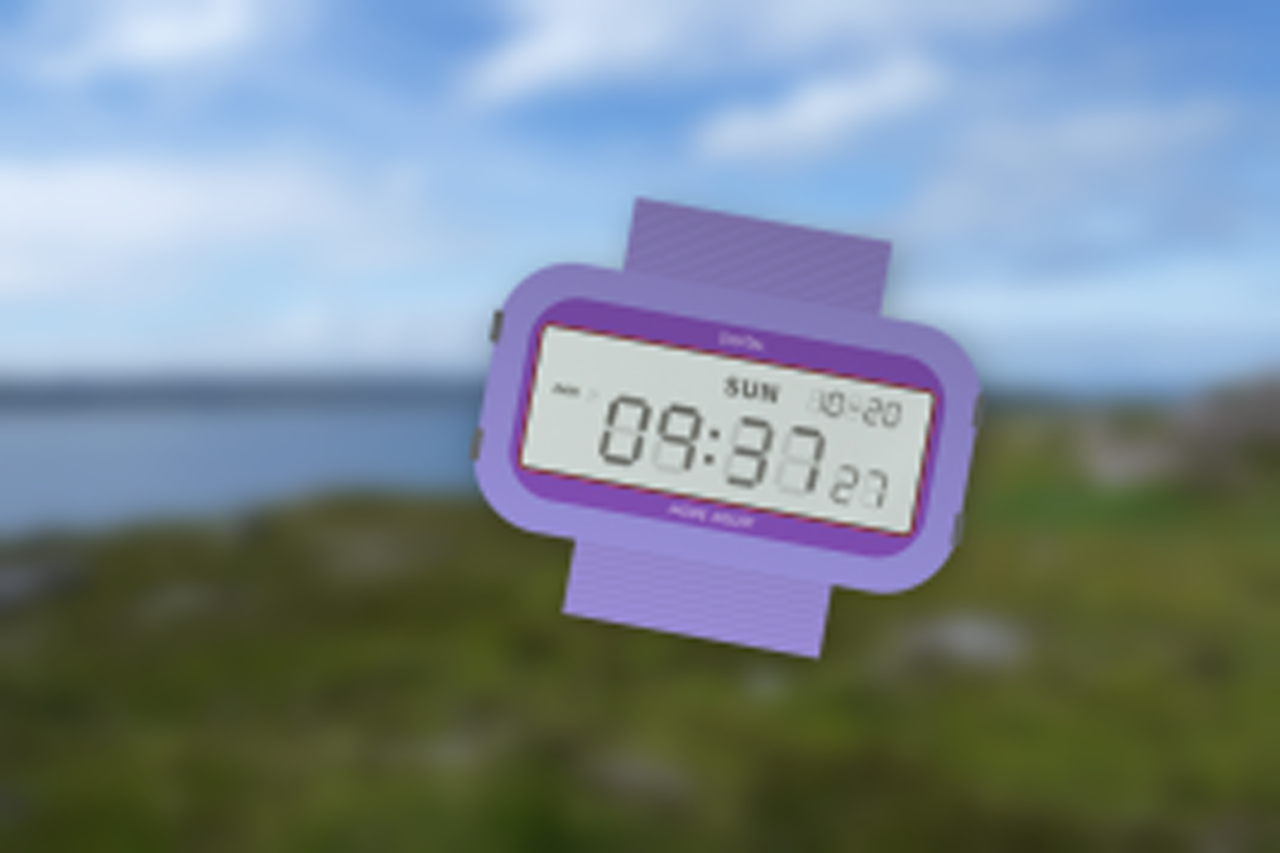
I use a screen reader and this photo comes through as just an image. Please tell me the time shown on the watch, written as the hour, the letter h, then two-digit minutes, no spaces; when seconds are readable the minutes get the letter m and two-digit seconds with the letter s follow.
9h37m27s
